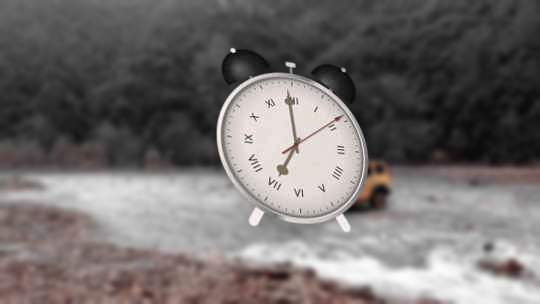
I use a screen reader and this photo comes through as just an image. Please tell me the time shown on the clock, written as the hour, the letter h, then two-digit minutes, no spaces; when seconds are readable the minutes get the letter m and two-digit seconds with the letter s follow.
6h59m09s
